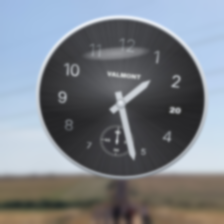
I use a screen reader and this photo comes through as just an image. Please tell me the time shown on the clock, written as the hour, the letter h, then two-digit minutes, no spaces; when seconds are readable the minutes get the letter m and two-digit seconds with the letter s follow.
1h27
